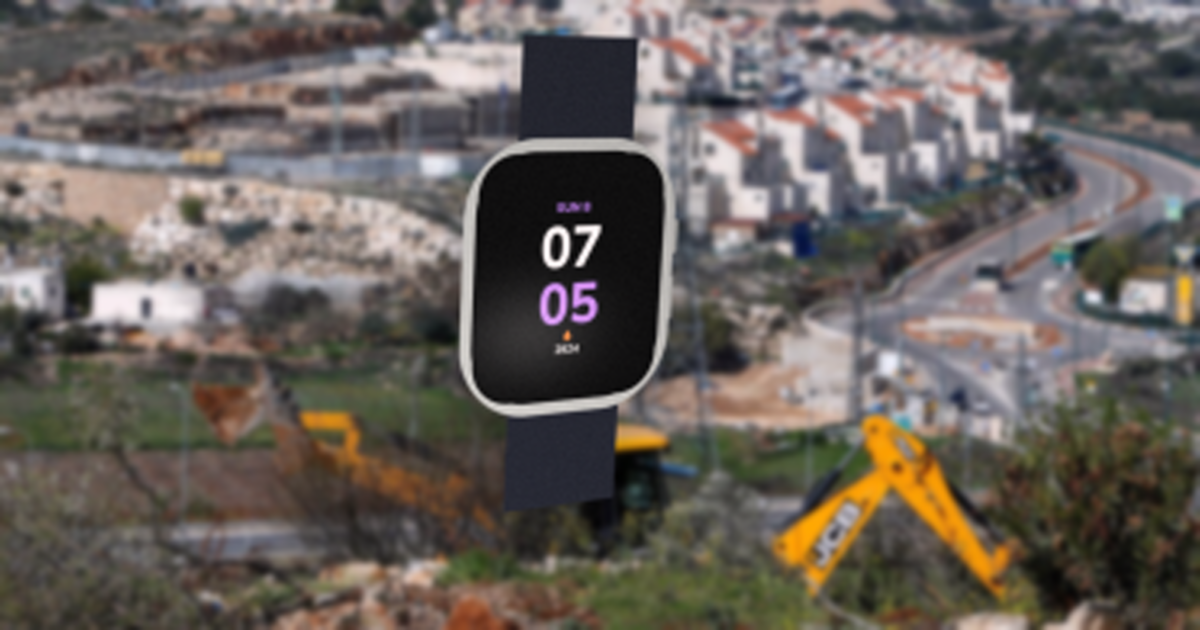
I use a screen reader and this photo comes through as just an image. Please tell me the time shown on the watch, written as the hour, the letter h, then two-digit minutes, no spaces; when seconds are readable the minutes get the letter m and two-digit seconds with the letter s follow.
7h05
